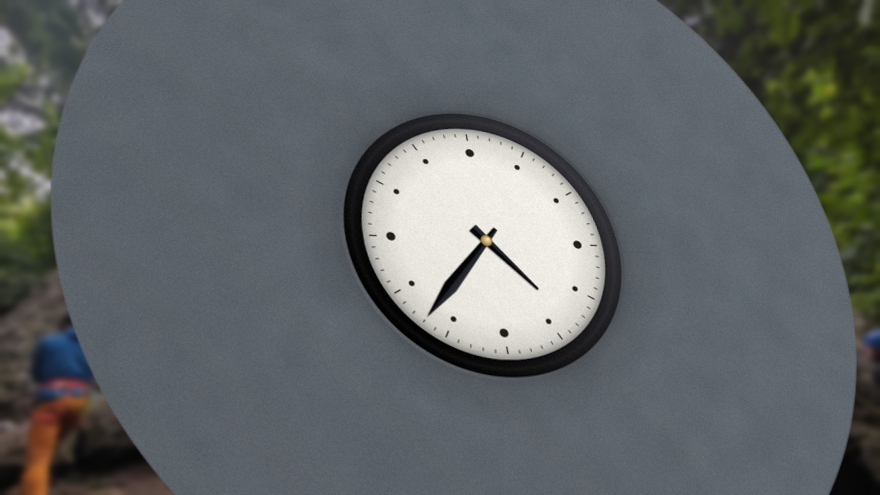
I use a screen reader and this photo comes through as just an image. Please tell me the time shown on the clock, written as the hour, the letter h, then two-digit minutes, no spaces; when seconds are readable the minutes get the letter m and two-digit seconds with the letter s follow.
4h37
